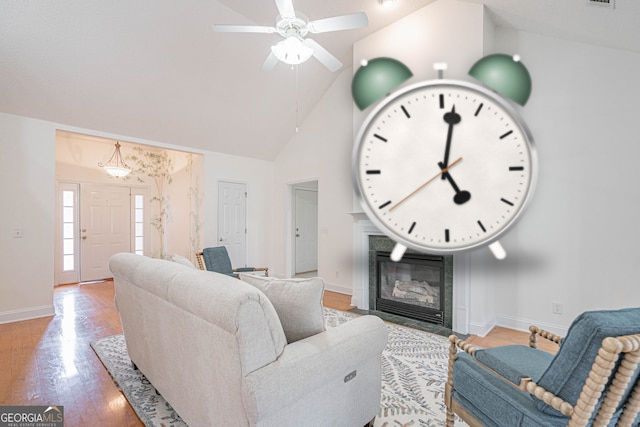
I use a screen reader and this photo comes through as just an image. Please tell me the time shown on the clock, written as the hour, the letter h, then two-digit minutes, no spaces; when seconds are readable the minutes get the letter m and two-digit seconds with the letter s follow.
5h01m39s
